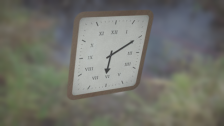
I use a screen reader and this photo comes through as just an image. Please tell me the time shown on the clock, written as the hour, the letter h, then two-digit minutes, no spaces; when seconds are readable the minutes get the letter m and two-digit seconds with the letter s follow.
6h10
